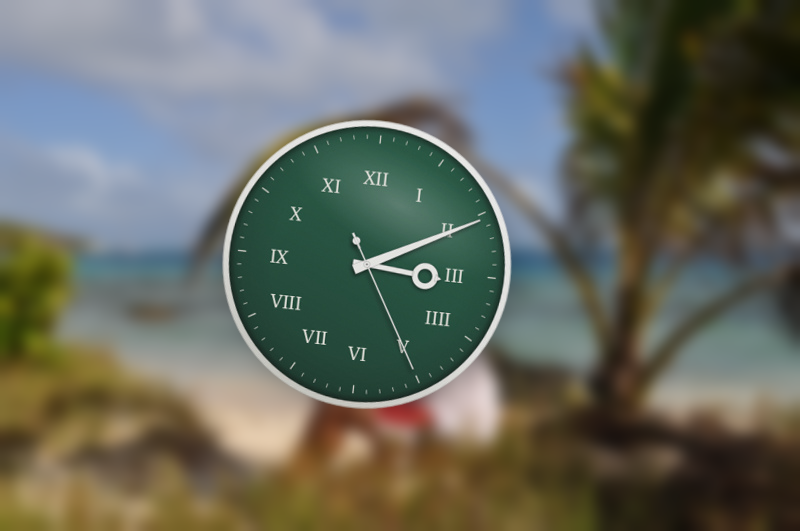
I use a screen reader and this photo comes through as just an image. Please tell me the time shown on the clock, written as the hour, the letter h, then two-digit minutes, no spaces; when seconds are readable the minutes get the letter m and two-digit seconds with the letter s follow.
3h10m25s
